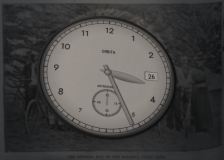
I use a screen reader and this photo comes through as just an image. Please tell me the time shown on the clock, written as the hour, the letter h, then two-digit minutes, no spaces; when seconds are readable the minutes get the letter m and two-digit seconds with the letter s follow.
3h26
